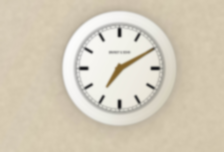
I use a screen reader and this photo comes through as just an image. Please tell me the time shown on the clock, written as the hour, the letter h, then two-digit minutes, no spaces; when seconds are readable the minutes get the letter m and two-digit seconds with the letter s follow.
7h10
